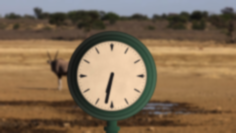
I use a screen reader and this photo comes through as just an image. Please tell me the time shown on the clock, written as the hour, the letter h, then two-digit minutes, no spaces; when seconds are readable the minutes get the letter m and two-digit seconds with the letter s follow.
6h32
